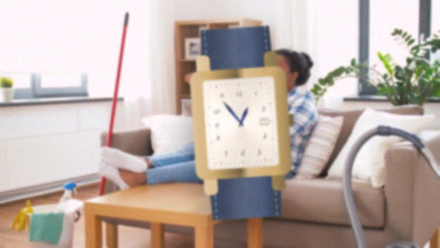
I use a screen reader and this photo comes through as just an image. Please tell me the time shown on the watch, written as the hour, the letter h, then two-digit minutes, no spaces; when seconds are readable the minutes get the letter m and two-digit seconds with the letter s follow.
12h54
